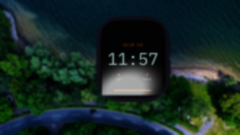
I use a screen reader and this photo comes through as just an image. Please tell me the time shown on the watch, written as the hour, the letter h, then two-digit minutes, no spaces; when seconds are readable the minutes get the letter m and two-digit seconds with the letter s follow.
11h57
